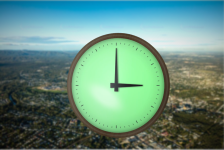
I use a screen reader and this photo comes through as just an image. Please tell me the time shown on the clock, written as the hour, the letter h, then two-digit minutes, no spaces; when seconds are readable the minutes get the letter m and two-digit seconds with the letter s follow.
3h00
